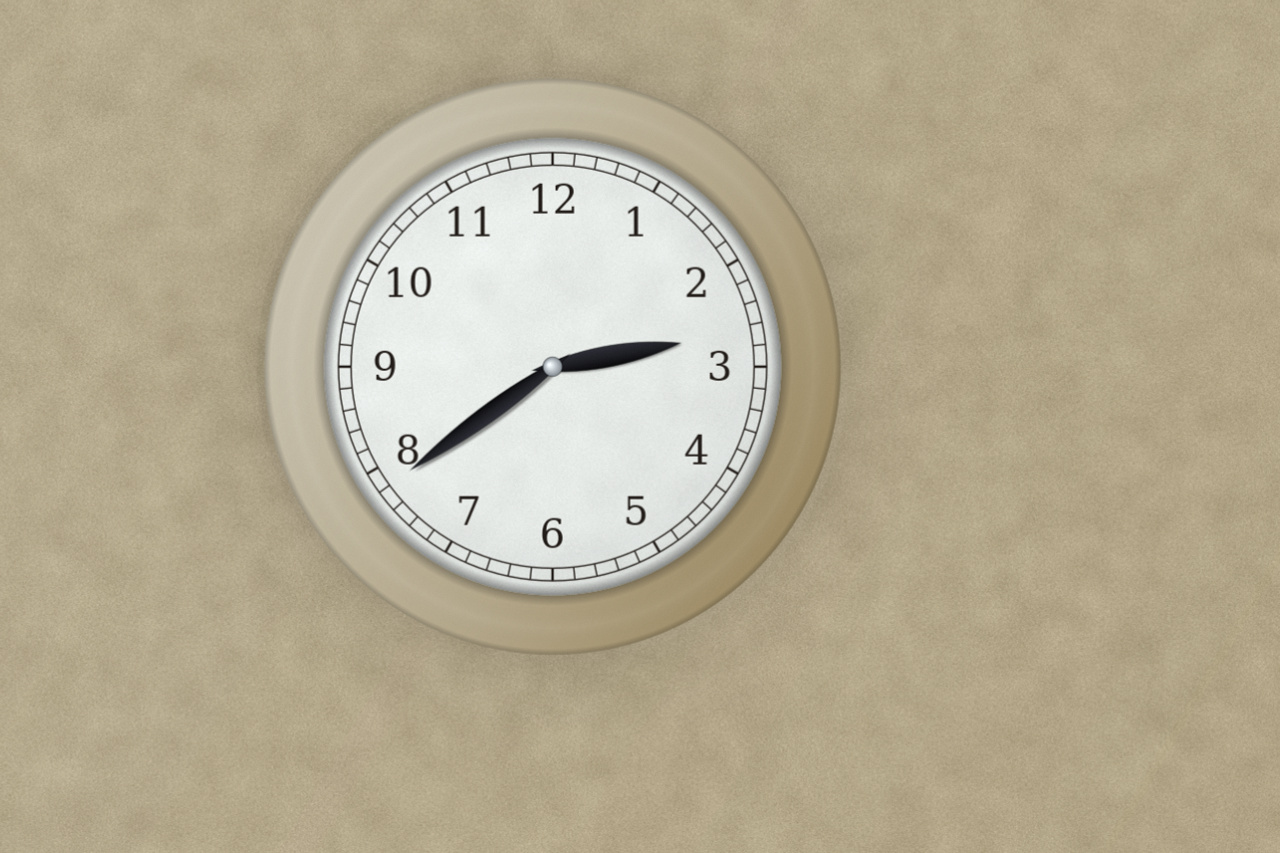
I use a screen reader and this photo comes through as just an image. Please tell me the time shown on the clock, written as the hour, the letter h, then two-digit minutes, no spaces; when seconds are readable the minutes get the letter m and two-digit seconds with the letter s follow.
2h39
